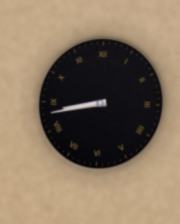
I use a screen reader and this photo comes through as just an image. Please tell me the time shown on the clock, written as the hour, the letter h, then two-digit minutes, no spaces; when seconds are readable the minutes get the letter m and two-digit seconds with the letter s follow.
8h43
